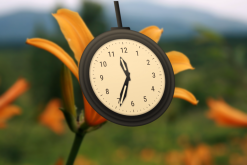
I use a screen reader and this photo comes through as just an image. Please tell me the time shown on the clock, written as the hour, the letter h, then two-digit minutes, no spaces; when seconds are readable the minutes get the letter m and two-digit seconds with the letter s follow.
11h34
